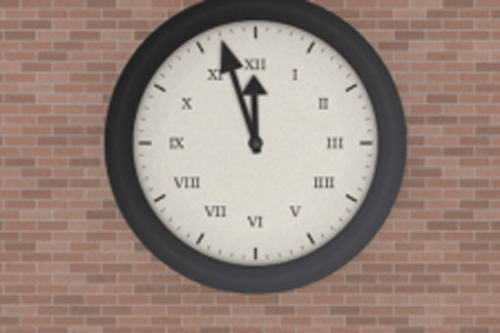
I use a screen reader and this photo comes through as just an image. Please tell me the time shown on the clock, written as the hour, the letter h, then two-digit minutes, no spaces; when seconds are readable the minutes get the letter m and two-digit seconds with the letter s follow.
11h57
